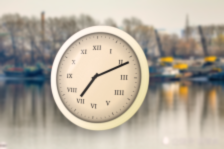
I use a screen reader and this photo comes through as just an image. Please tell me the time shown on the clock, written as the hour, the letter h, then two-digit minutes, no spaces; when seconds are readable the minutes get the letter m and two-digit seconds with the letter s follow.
7h11
